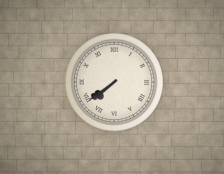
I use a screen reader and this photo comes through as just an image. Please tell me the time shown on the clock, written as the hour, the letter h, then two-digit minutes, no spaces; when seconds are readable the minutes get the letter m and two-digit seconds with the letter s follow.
7h39
